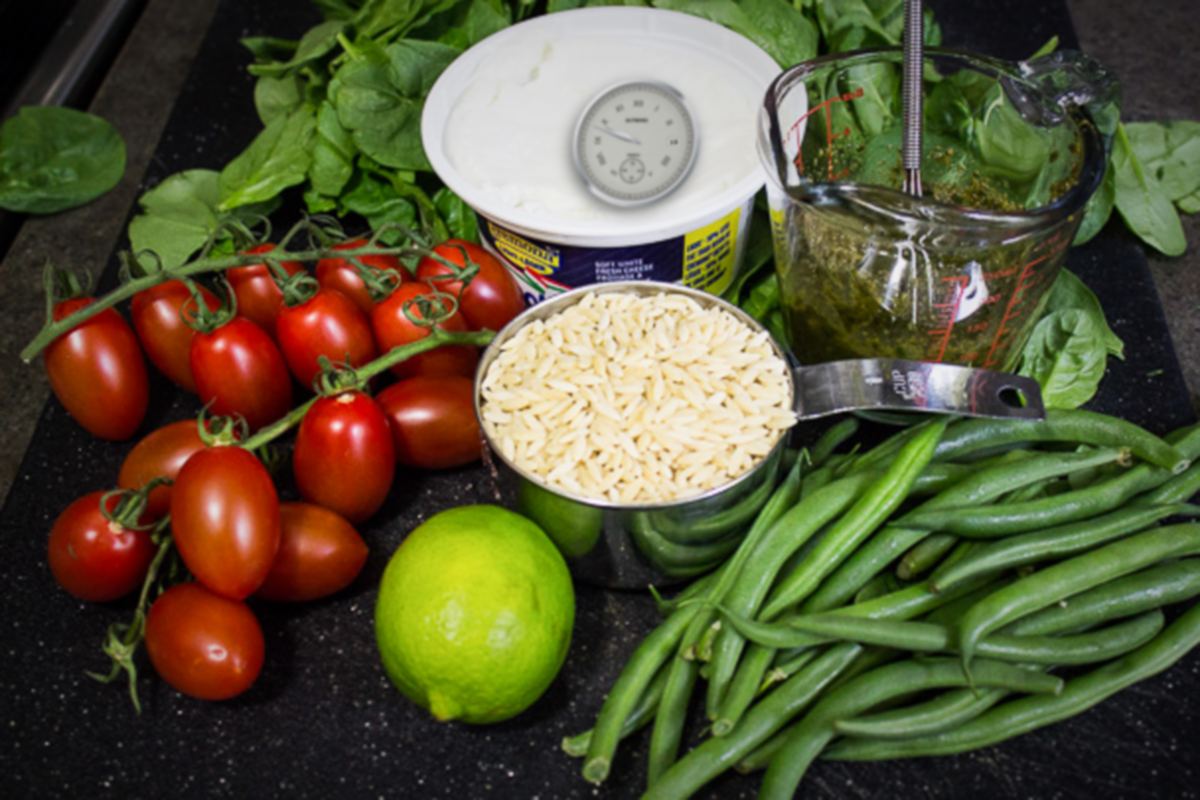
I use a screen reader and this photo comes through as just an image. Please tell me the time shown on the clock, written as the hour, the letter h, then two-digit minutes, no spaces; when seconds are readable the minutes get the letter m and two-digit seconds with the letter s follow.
9h48
